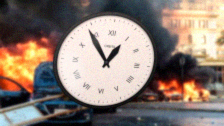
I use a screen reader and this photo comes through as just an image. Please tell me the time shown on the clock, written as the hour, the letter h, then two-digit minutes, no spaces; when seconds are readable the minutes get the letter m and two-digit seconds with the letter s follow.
12h54
